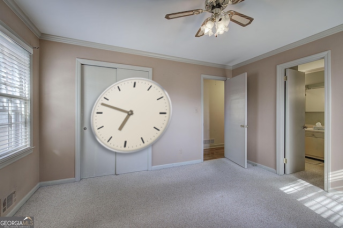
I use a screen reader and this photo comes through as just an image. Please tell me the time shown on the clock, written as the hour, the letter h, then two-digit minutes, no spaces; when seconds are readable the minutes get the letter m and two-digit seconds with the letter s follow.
6h48
